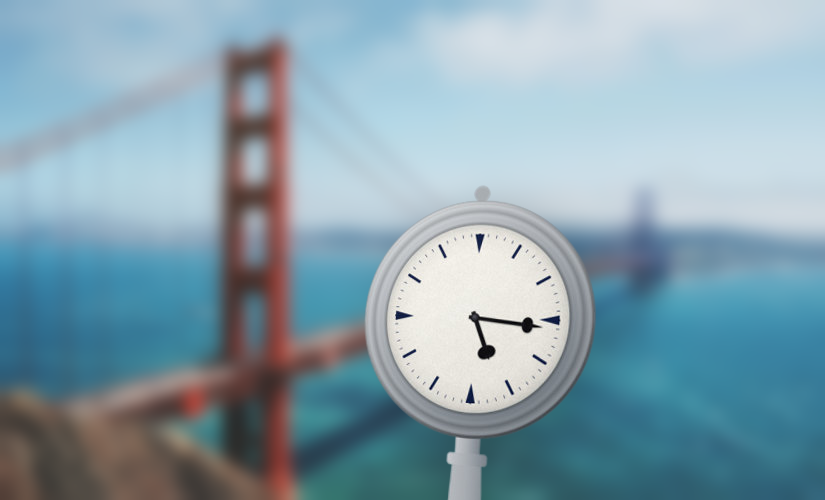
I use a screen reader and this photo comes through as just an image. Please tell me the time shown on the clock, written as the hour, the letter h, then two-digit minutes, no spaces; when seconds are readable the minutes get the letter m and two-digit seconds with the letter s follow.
5h16
